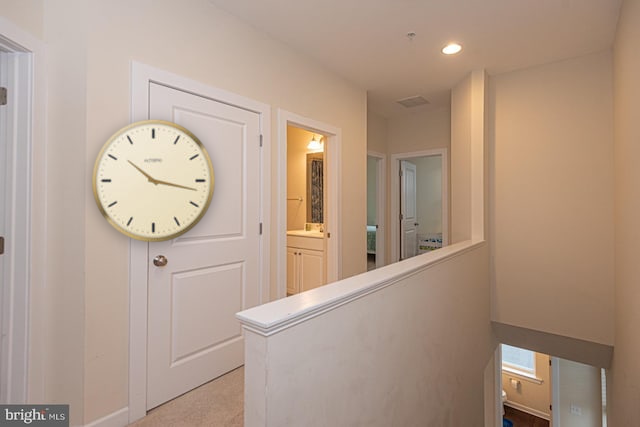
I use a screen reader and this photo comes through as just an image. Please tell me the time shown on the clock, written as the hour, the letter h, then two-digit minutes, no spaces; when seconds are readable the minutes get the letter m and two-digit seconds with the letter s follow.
10h17
